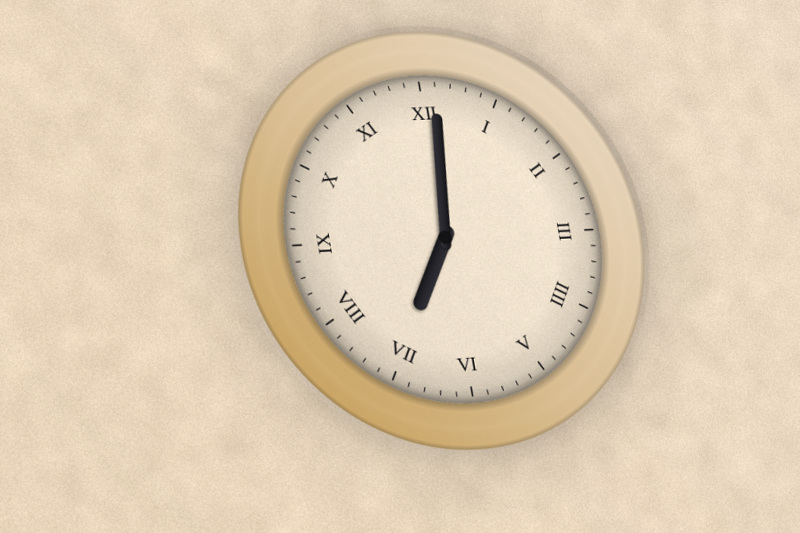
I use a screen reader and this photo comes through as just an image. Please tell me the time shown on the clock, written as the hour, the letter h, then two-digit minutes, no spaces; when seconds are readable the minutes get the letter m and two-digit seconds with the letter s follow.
7h01
